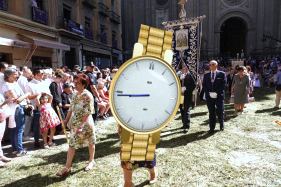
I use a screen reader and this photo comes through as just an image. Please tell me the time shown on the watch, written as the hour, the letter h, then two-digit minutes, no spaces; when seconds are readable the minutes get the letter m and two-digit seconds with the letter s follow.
8h44
